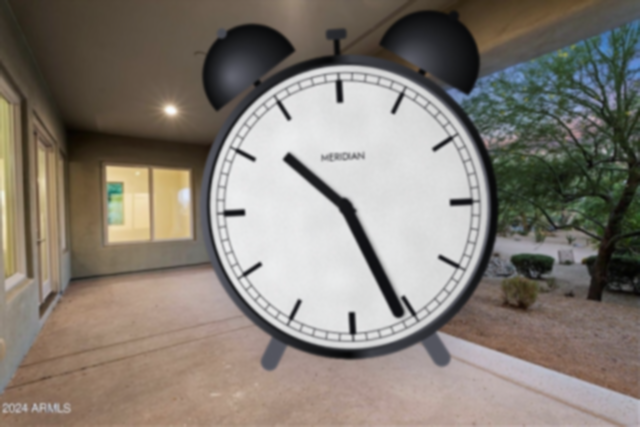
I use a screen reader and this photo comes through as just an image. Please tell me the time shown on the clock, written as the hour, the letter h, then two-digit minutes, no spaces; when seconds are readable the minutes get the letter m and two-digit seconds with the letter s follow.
10h26
